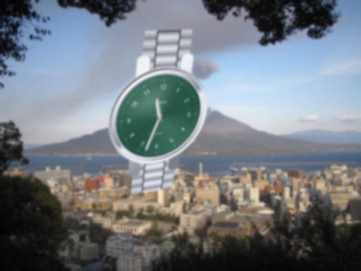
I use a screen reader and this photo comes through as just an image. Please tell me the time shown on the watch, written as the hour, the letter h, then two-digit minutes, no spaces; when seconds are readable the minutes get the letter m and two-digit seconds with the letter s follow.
11h33
